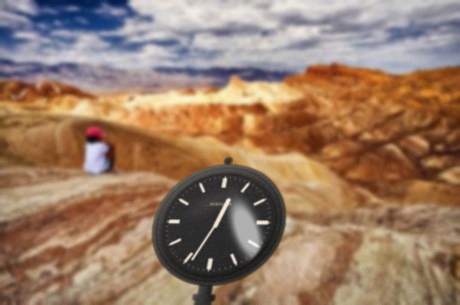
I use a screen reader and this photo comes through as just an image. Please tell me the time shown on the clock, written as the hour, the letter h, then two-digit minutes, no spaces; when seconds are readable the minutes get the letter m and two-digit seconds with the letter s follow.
12h34
